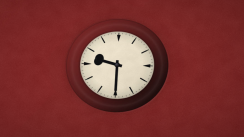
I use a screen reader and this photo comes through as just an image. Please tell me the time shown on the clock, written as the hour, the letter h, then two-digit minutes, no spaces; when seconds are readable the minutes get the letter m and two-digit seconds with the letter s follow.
9h30
